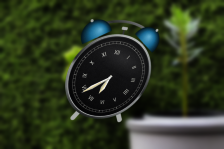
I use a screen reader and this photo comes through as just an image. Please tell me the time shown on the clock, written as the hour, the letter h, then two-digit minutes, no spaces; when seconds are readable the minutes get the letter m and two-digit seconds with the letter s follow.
6h39
